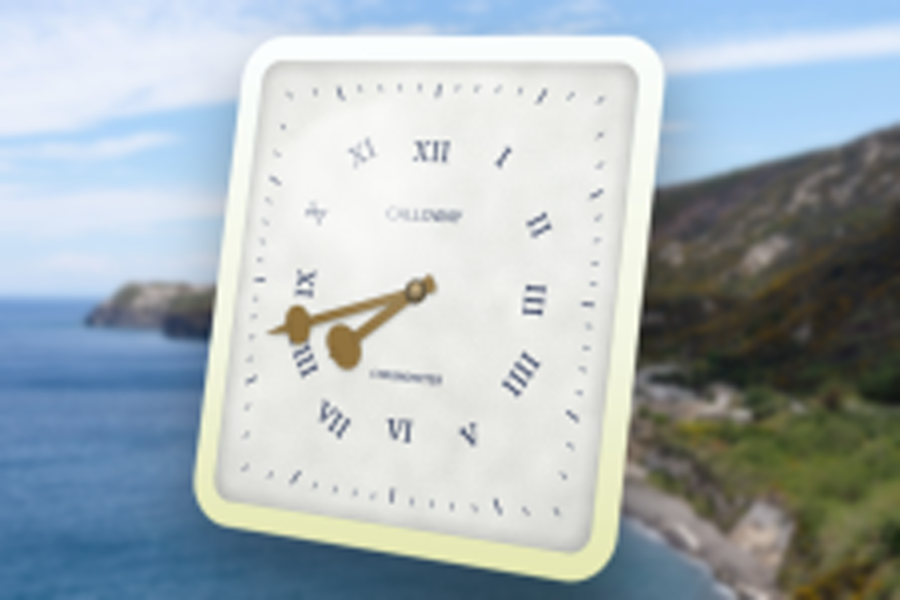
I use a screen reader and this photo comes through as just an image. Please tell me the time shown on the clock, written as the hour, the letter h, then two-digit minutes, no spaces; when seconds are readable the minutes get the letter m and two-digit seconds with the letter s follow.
7h42
